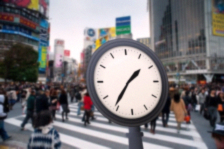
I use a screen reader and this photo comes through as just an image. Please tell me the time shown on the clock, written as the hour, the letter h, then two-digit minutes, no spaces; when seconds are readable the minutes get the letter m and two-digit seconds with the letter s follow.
1h36
